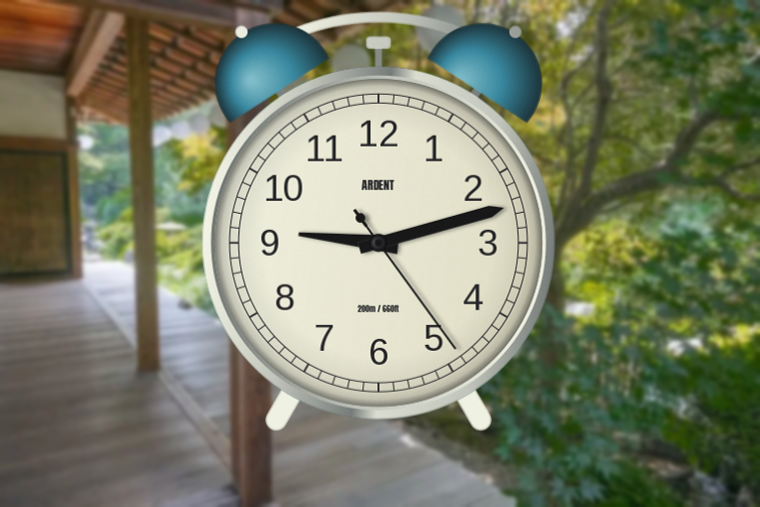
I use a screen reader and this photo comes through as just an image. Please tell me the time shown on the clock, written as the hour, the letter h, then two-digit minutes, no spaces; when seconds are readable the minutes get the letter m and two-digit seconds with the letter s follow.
9h12m24s
